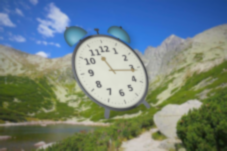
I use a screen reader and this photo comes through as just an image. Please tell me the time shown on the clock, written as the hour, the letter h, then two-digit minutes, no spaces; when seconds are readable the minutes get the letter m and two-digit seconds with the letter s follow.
11h16
